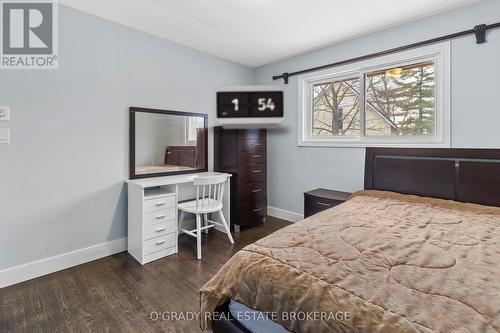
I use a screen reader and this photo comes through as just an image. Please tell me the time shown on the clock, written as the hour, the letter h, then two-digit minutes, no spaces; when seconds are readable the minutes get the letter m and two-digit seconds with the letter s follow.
1h54
